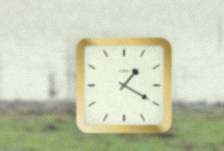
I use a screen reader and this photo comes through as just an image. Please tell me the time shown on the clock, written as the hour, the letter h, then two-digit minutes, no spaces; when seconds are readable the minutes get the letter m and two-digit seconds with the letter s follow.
1h20
